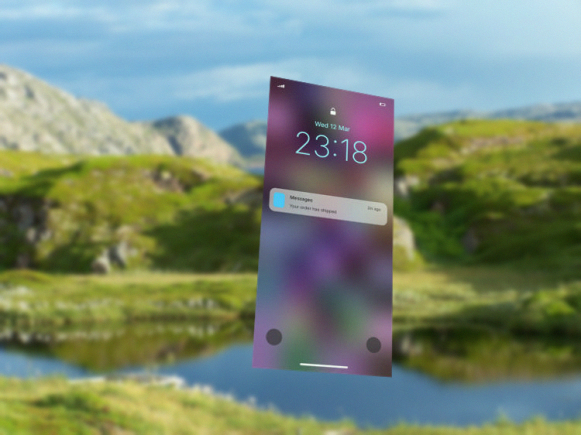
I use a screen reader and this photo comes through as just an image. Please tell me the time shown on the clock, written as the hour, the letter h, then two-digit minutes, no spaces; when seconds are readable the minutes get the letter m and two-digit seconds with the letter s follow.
23h18
